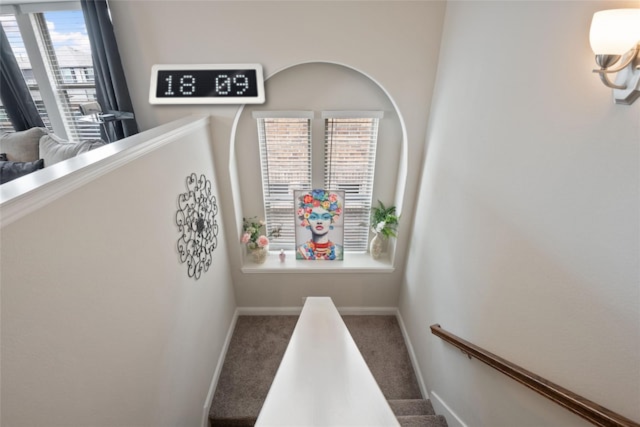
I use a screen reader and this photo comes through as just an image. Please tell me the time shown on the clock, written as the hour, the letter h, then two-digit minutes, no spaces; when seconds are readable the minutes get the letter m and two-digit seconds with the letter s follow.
18h09
